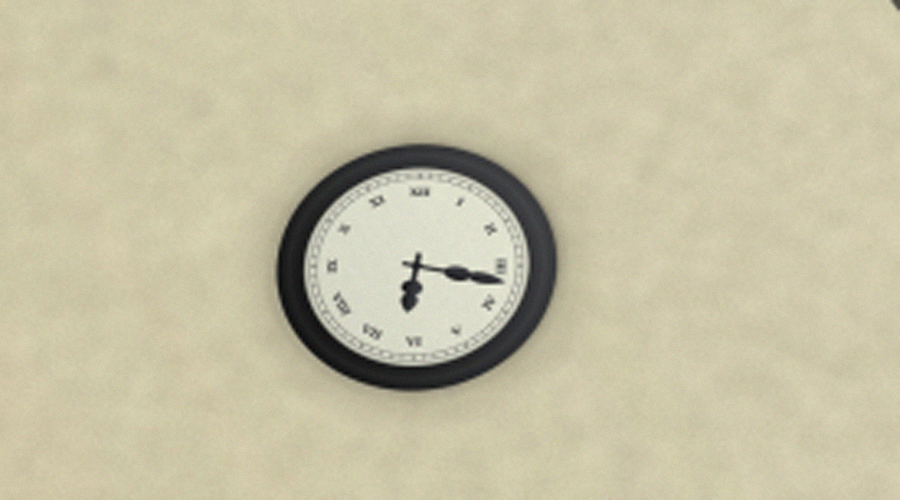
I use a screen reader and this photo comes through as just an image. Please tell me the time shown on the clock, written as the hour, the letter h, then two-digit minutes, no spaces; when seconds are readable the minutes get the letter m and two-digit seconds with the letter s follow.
6h17
